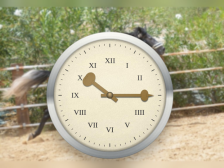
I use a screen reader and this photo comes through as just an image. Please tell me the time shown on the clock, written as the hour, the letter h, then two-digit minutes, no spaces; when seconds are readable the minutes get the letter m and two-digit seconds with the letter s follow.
10h15
